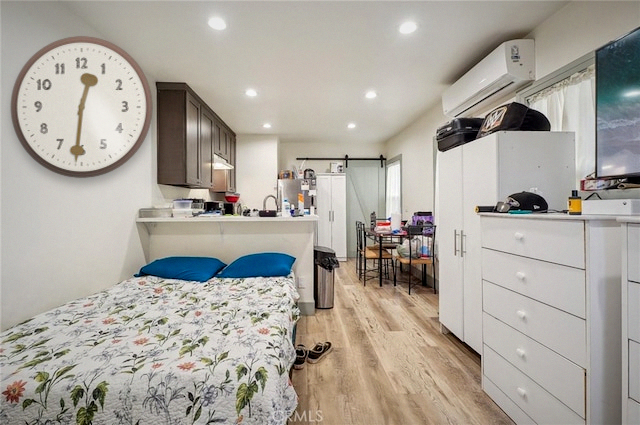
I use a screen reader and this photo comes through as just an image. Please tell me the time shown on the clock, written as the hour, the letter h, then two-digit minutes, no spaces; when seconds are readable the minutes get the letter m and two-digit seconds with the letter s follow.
12h31
